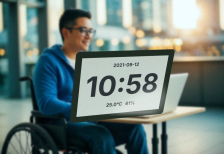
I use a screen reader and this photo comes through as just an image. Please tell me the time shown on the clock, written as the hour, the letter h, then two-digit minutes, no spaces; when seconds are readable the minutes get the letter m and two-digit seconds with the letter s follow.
10h58
